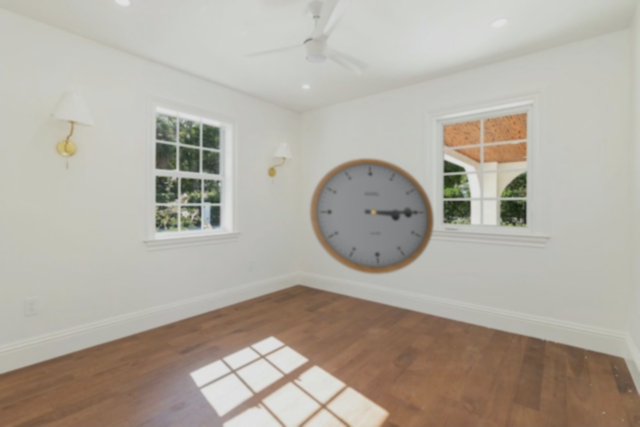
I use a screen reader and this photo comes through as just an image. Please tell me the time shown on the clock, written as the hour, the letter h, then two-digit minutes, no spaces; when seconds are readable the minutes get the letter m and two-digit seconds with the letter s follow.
3h15
